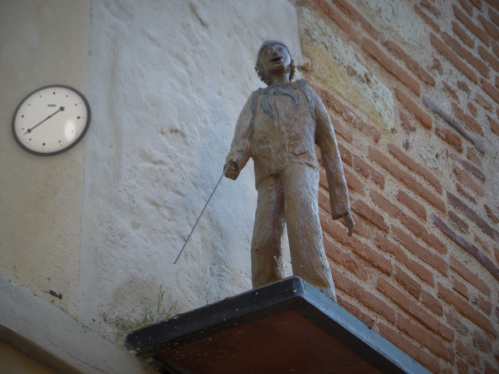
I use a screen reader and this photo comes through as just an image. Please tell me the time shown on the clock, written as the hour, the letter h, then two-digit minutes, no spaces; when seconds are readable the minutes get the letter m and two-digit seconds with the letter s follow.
1h38
